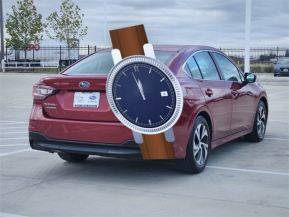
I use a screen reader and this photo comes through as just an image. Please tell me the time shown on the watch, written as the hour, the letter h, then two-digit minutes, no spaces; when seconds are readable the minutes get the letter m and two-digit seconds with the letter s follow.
11h58
